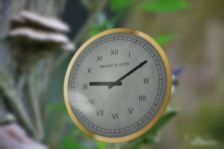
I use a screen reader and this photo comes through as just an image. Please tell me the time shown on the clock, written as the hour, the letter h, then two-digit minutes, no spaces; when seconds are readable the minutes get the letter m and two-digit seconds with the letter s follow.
9h10
